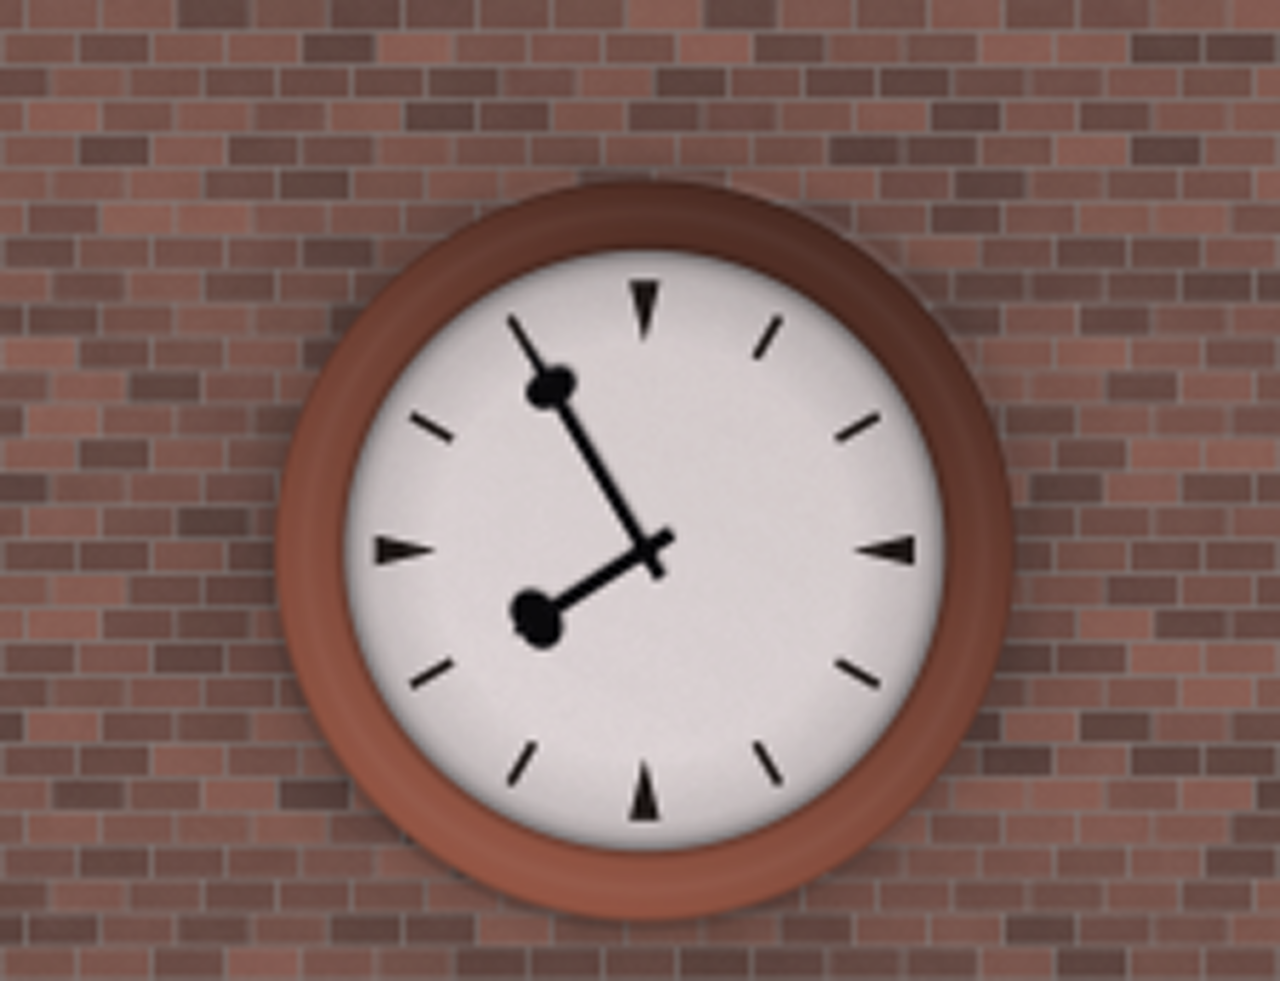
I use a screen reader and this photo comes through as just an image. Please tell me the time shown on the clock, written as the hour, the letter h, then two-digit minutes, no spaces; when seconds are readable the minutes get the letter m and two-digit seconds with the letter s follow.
7h55
